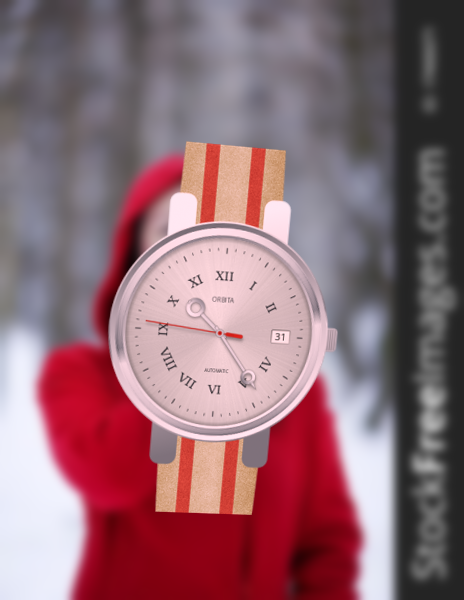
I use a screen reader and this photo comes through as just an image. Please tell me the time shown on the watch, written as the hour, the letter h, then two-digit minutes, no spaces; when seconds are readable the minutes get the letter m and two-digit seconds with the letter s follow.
10h23m46s
